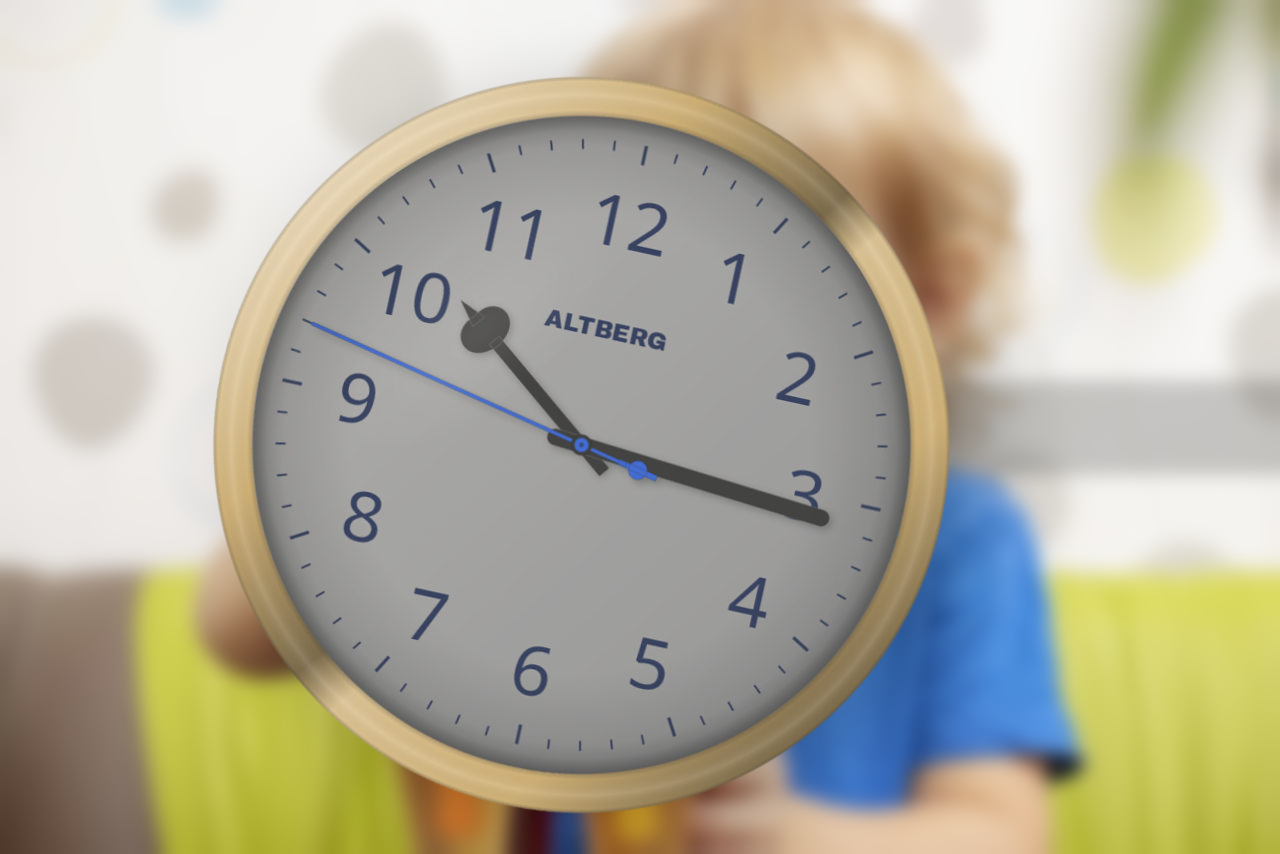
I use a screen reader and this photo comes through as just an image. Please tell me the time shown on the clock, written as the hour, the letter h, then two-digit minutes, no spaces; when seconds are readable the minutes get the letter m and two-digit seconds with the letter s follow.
10h15m47s
